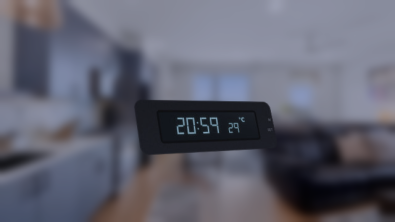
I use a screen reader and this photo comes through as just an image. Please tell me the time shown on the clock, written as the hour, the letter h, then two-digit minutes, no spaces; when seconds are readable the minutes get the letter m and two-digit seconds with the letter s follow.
20h59
